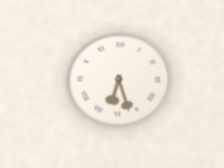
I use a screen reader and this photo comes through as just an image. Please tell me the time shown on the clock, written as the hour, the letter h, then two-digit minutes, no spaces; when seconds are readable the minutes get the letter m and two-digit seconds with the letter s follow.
6h27
